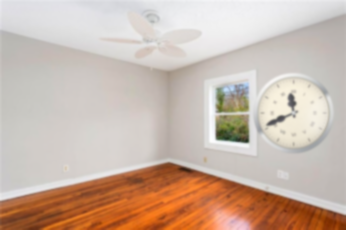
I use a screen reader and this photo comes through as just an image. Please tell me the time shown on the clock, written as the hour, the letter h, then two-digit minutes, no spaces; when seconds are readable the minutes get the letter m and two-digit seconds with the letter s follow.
11h41
